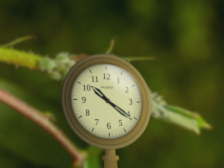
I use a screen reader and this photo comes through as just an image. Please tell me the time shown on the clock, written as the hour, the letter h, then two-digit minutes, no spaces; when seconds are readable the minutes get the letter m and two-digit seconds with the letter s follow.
10h21
